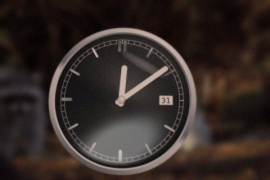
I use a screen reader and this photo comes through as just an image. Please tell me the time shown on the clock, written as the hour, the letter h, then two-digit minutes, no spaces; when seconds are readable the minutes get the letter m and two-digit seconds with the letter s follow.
12h09
